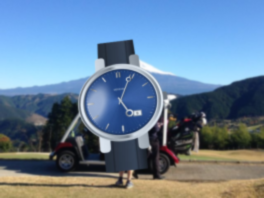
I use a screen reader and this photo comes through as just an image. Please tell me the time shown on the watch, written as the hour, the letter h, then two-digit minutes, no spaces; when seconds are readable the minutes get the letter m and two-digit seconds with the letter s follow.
5h04
